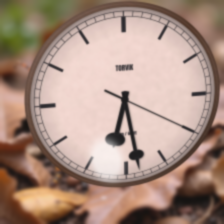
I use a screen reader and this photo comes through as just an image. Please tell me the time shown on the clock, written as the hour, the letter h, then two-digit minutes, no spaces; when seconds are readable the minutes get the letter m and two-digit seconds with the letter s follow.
6h28m20s
